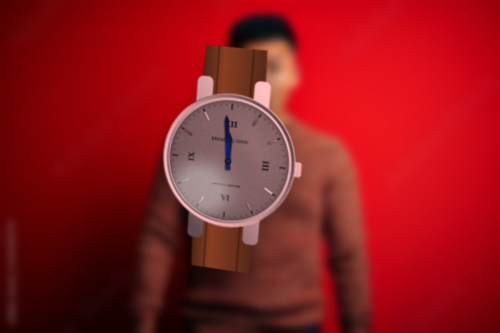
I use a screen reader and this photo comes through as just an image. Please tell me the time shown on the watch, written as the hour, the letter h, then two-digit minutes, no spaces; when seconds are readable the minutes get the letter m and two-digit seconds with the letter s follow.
11h59
